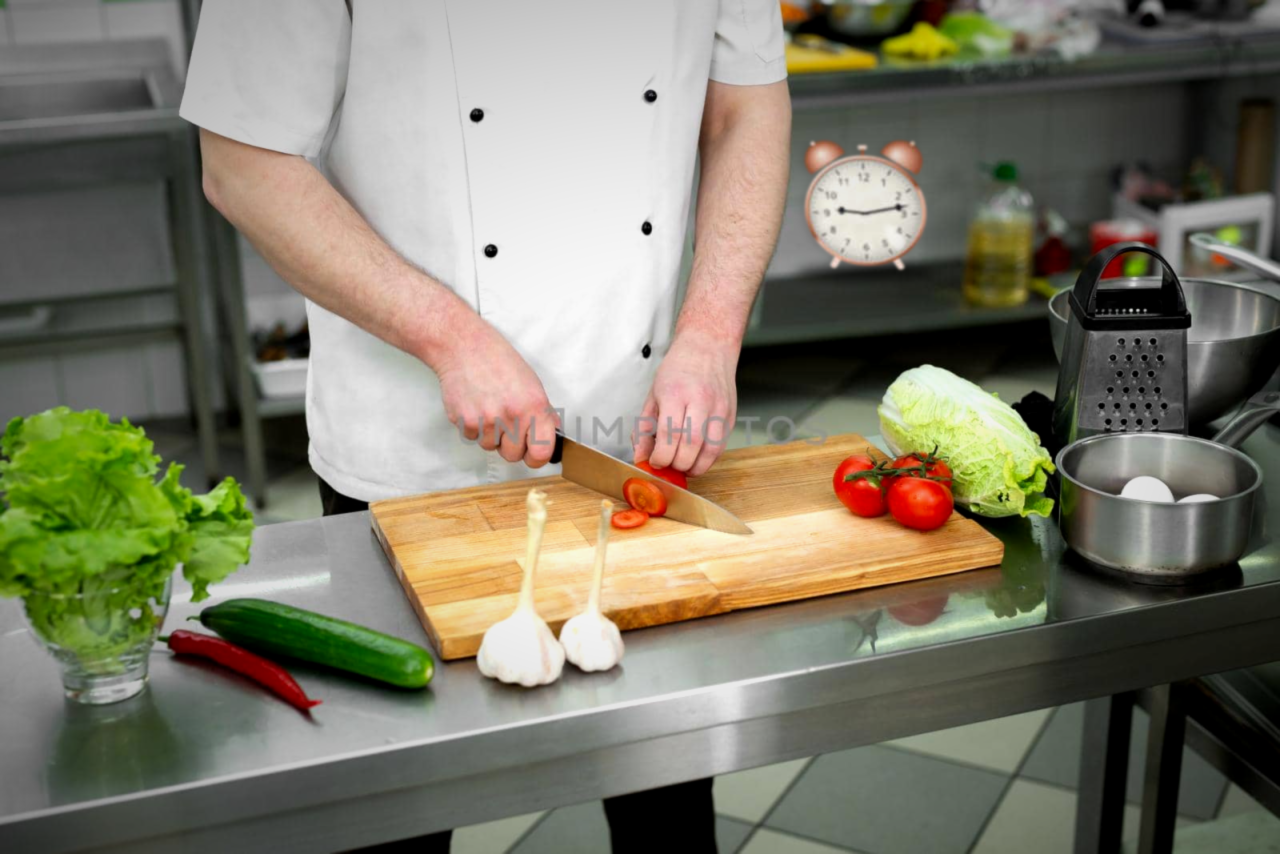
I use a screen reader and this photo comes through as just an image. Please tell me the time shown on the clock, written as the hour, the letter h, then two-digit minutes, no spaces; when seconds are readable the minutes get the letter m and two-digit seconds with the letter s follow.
9h13
